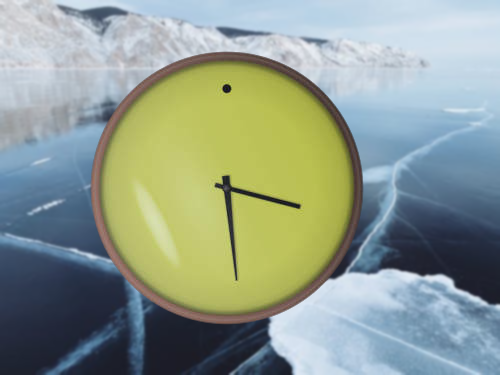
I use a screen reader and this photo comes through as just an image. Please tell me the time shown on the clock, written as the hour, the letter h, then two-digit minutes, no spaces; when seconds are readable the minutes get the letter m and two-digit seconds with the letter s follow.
3h29
